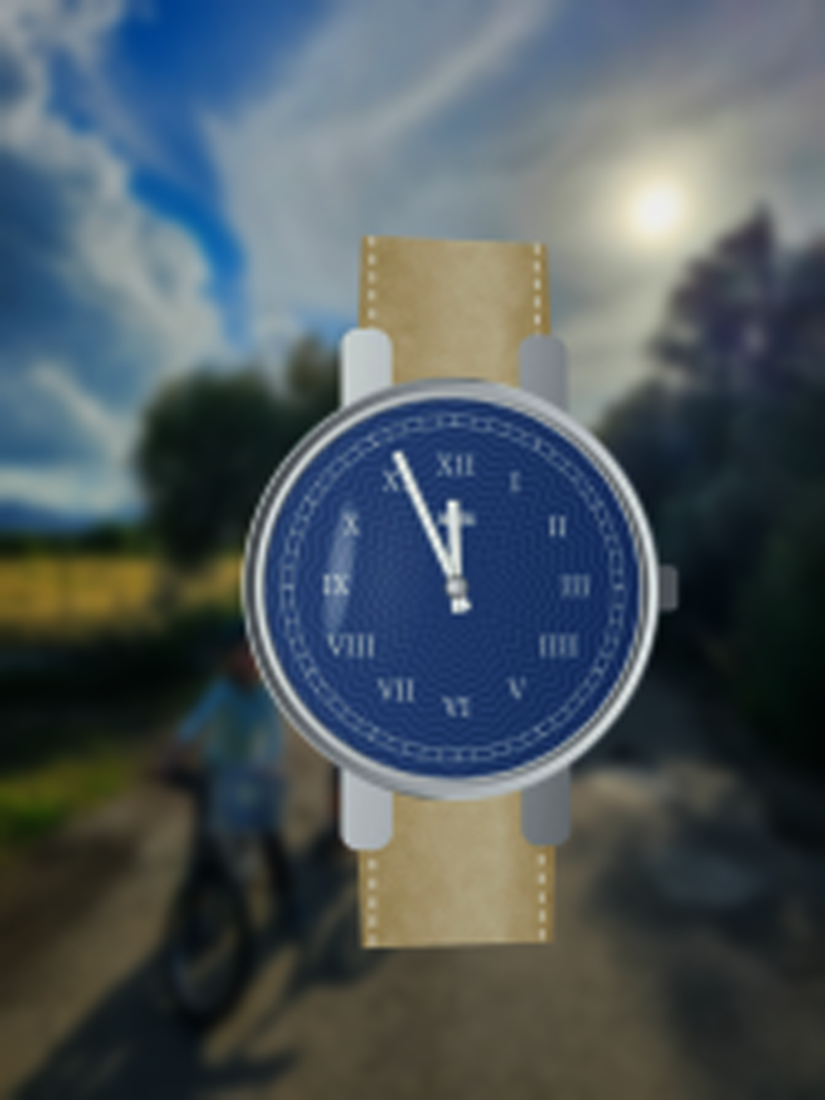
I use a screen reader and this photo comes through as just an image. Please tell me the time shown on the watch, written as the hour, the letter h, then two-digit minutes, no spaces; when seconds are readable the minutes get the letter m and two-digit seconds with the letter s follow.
11h56
